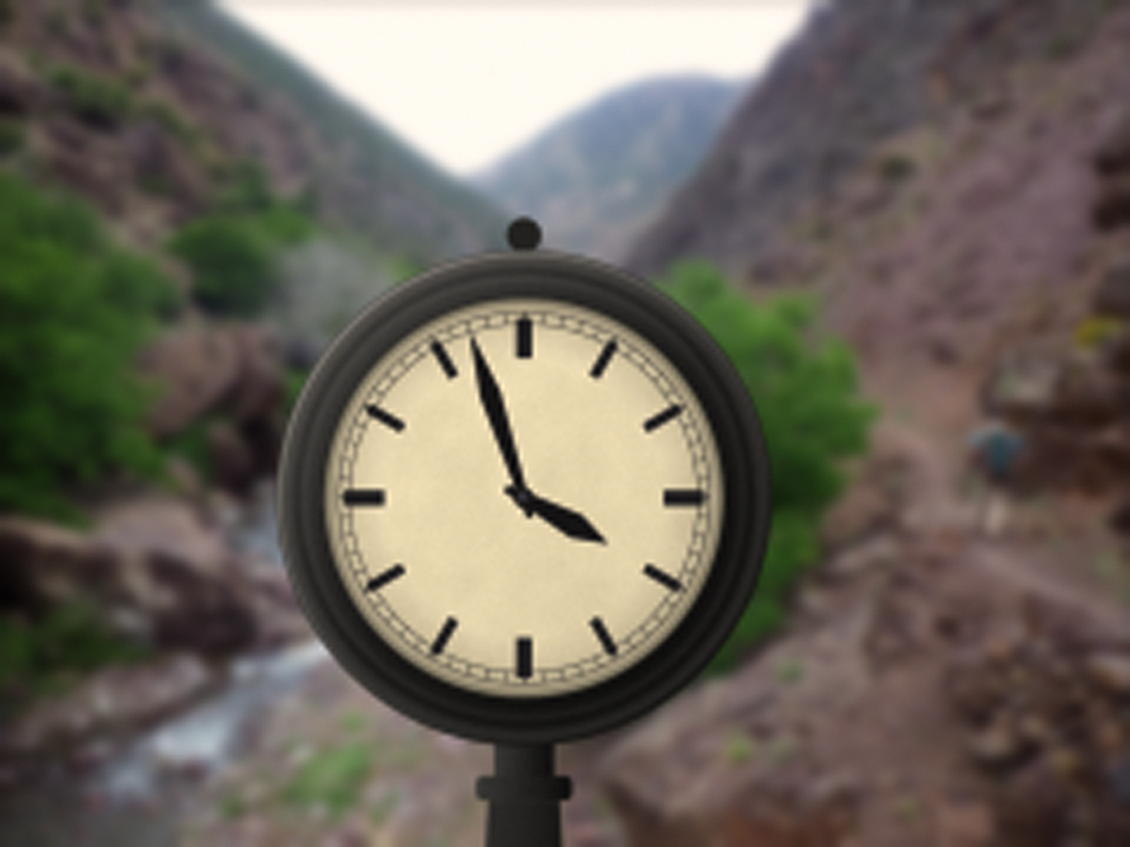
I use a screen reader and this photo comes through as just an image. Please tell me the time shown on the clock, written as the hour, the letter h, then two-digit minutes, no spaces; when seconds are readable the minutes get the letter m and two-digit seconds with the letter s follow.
3h57
